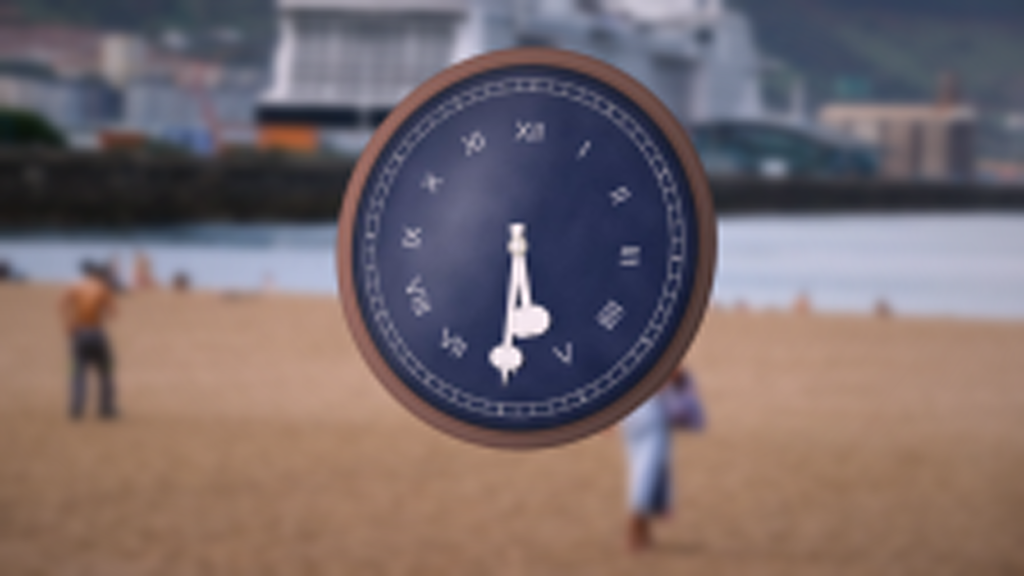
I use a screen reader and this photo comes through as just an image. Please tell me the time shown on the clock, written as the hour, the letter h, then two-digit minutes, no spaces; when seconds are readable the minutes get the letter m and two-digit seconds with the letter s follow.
5h30
